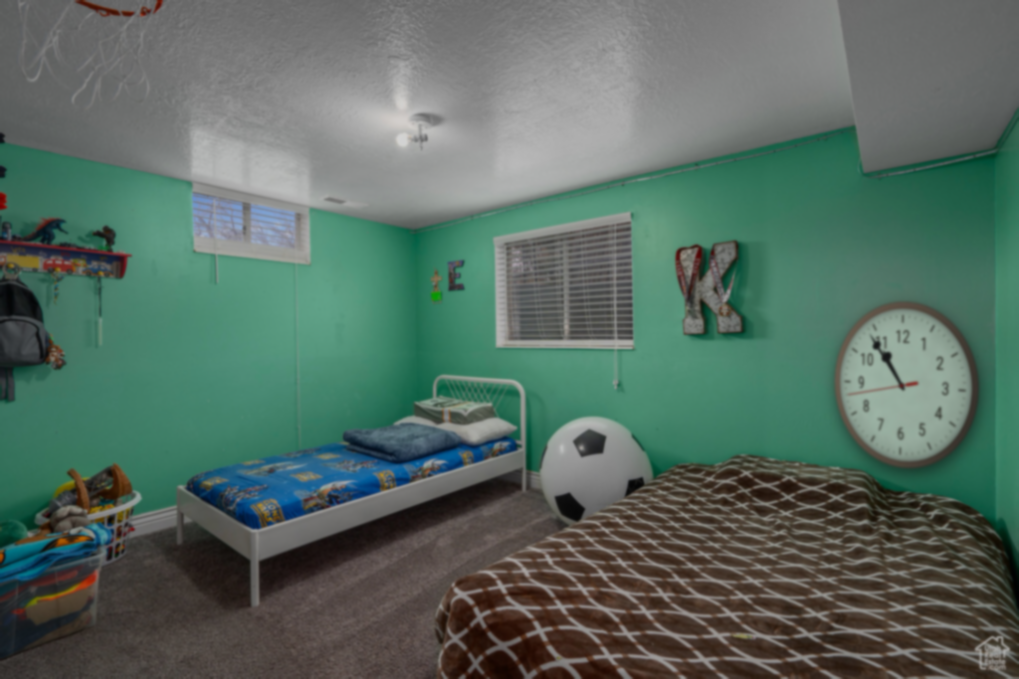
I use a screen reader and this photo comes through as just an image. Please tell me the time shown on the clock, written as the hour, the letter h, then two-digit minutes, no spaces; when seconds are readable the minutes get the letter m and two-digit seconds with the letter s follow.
10h53m43s
